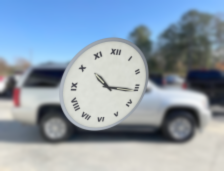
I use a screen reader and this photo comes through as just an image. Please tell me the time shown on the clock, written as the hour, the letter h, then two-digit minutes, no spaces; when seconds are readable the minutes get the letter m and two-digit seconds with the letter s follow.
10h16
